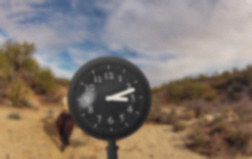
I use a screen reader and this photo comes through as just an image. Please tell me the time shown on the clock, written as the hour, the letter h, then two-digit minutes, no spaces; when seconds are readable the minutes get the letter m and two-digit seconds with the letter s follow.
3h12
